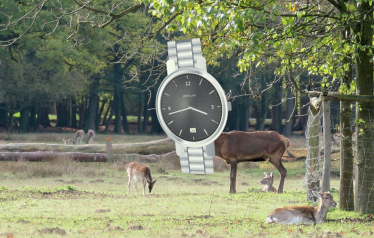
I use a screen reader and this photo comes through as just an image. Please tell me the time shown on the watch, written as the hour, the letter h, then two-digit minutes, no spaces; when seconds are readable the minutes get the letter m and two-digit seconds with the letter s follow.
3h43
